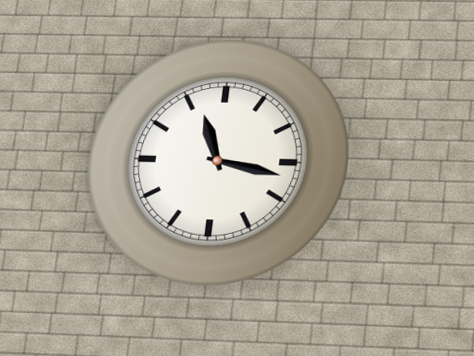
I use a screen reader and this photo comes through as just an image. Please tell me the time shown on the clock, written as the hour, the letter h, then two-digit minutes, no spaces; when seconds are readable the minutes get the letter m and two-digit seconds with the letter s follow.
11h17
